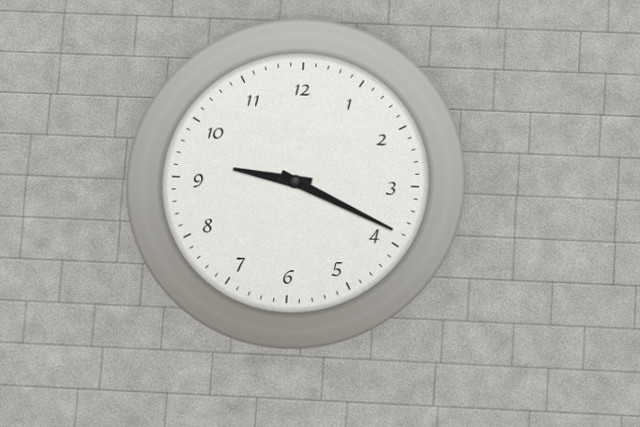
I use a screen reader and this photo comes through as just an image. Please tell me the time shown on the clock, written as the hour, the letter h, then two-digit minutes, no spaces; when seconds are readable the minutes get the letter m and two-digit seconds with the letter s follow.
9h19
